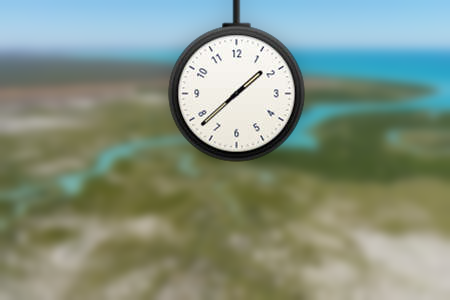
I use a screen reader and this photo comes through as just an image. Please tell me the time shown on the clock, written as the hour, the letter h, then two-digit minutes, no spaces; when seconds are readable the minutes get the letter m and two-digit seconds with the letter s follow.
1h38
